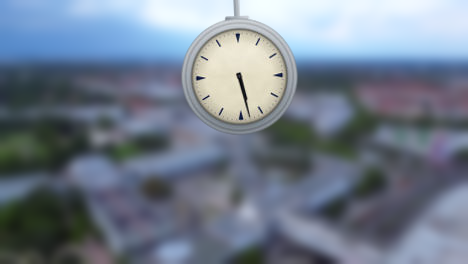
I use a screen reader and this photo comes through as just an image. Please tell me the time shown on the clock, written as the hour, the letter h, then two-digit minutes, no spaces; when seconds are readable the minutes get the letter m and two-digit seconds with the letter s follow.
5h28
